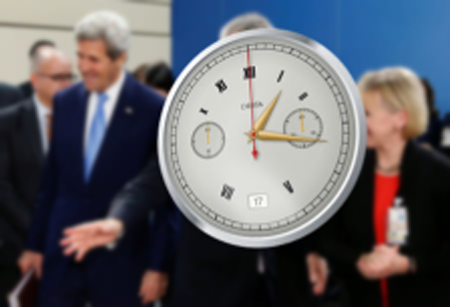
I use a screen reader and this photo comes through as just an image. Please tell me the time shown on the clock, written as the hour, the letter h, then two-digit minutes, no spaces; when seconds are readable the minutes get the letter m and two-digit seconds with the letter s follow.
1h17
